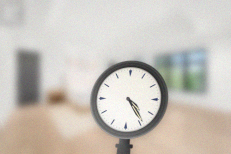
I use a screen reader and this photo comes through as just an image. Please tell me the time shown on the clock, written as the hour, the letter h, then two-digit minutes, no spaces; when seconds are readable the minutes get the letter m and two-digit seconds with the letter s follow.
4h24
